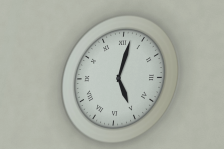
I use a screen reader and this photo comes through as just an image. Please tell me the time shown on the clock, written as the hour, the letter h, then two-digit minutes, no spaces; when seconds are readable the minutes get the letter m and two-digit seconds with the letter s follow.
5h02
